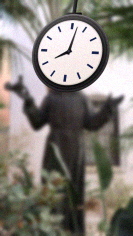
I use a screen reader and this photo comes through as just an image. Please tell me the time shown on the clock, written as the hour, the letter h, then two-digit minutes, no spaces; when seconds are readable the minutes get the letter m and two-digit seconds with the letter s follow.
8h02
